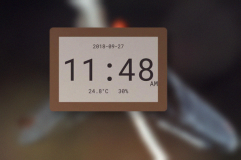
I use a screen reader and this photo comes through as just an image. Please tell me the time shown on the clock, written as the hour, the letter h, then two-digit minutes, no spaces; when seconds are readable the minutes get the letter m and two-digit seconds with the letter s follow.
11h48
